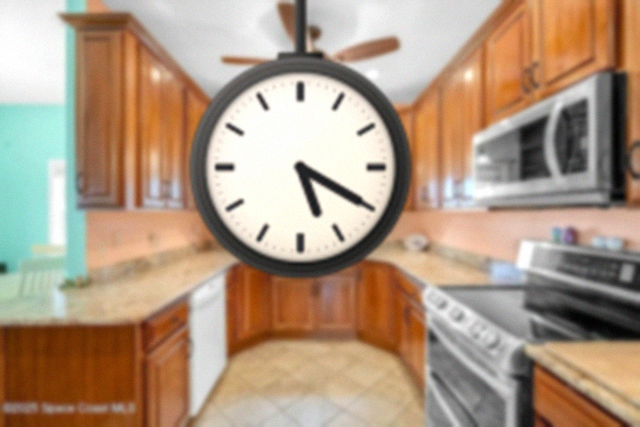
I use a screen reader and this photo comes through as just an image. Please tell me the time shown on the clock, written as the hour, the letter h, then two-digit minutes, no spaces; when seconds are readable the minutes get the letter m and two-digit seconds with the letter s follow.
5h20
